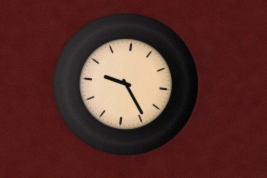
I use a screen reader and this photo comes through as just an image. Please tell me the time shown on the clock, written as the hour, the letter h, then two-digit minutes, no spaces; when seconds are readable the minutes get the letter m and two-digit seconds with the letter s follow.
9h24
